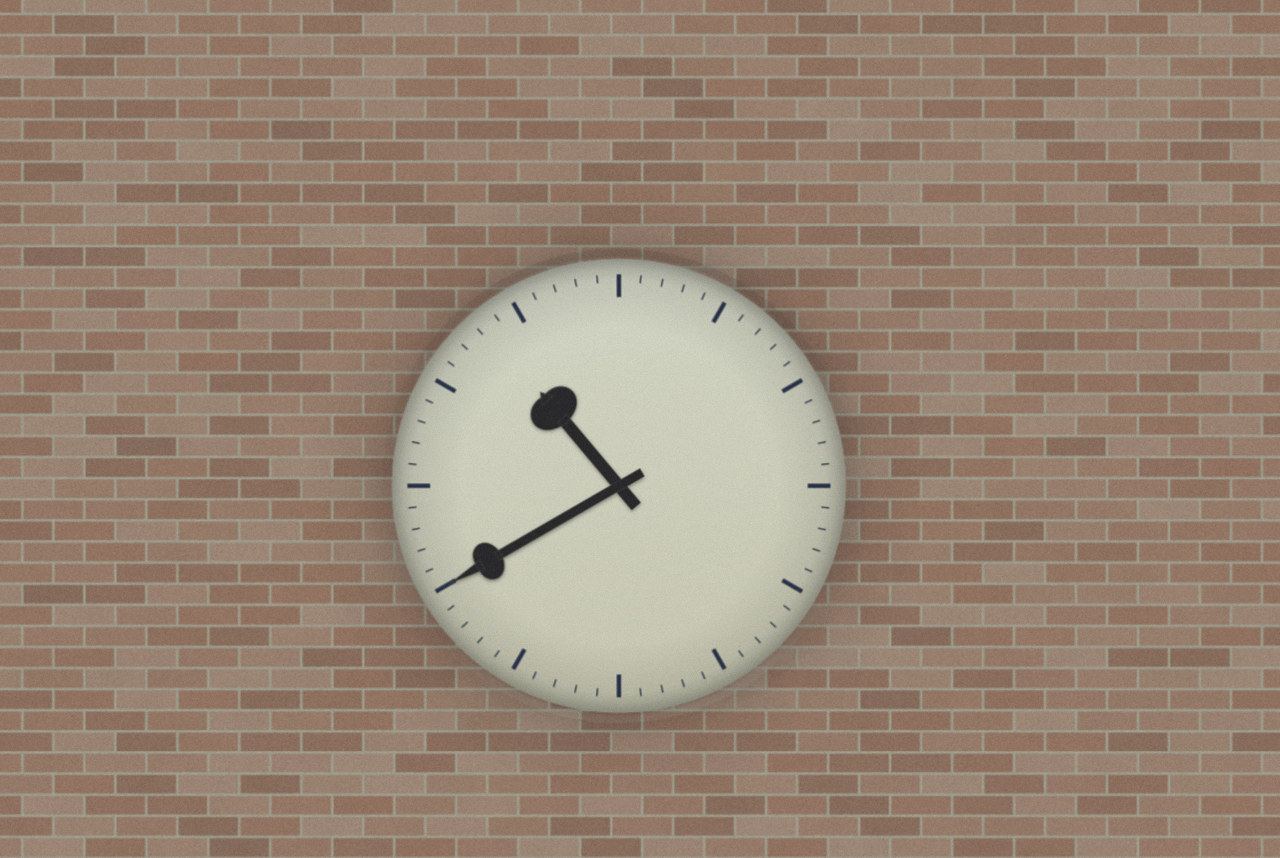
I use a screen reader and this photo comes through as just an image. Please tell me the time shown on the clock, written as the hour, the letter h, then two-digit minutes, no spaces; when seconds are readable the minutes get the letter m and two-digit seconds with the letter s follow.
10h40
